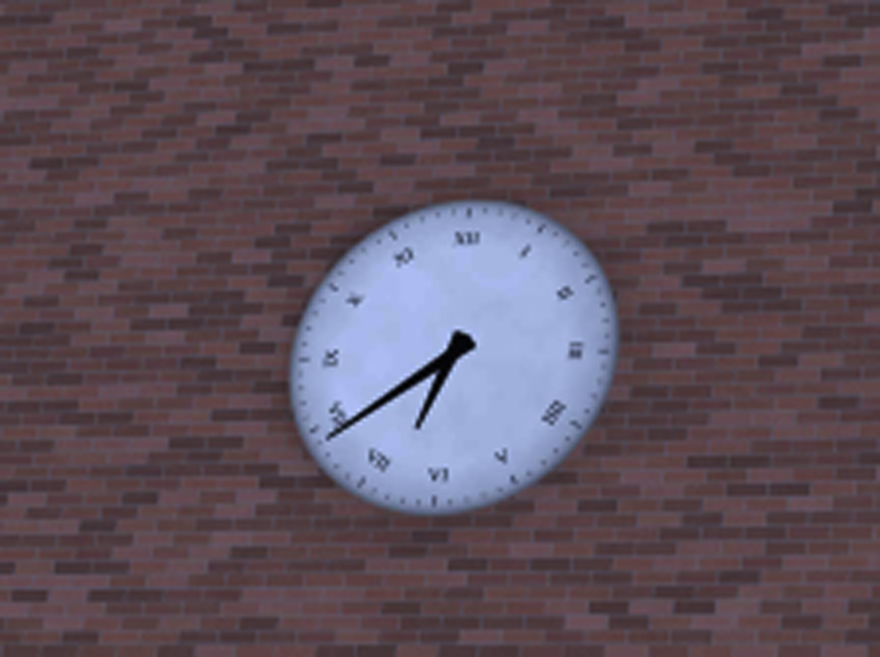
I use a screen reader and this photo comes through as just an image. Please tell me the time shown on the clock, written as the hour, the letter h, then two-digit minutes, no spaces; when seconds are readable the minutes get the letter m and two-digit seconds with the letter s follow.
6h39
